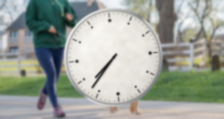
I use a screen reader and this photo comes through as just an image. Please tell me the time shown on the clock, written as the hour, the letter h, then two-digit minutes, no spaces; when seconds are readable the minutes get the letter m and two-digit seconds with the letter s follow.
7h37
